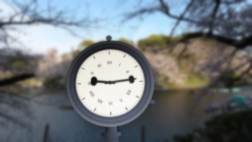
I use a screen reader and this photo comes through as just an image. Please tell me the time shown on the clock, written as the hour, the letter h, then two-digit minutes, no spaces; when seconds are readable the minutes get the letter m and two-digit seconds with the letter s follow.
9h14
